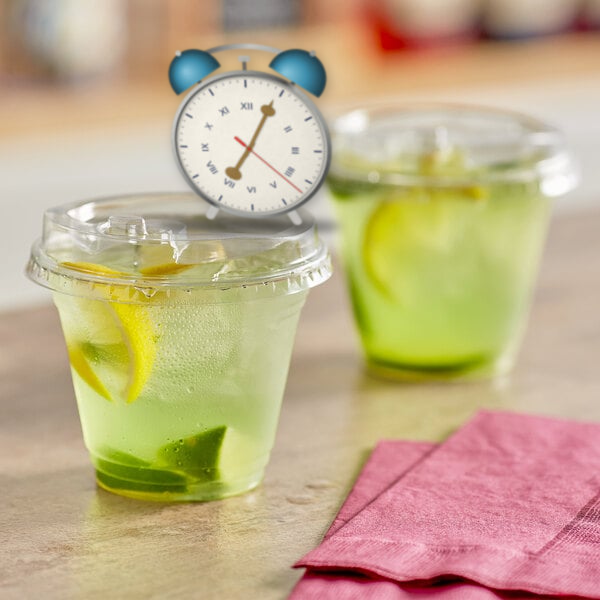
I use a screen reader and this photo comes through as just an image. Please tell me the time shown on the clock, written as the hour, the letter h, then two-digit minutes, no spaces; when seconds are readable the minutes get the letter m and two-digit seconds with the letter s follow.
7h04m22s
